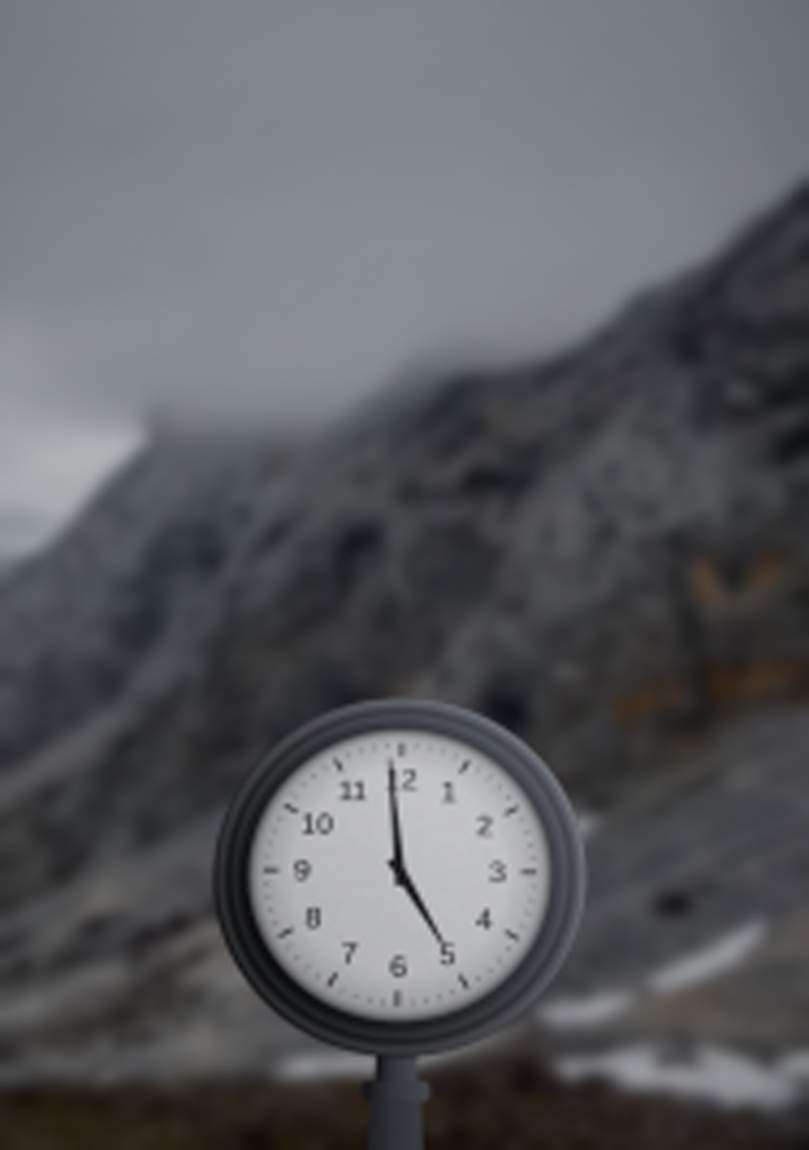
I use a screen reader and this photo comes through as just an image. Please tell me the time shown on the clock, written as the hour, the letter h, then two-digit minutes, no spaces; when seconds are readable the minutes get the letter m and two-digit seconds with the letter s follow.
4h59
